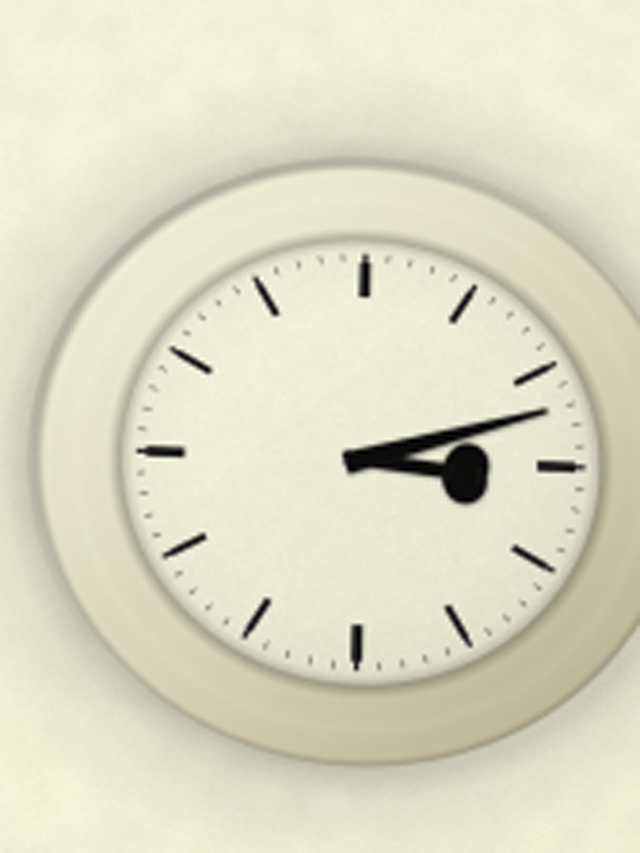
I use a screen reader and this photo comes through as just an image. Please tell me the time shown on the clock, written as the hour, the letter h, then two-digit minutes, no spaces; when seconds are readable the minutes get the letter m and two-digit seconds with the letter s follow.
3h12
